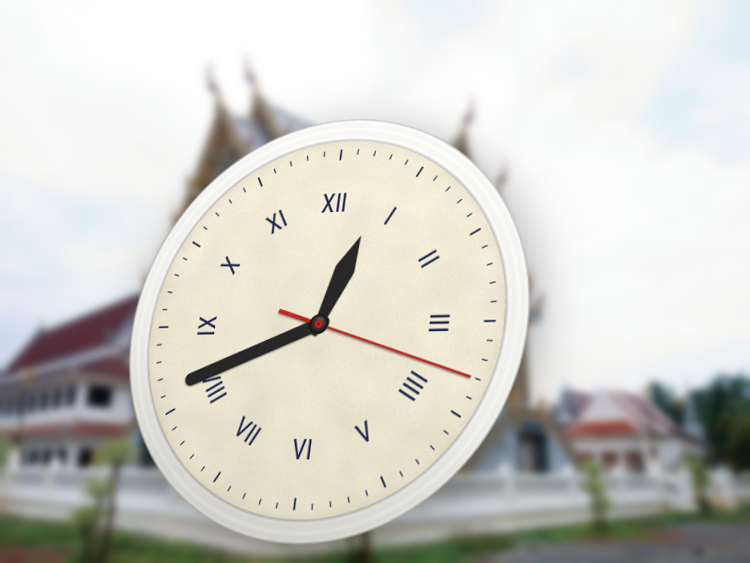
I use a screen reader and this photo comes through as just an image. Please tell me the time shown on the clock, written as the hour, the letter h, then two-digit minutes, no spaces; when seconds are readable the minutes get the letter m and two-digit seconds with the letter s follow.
12h41m18s
